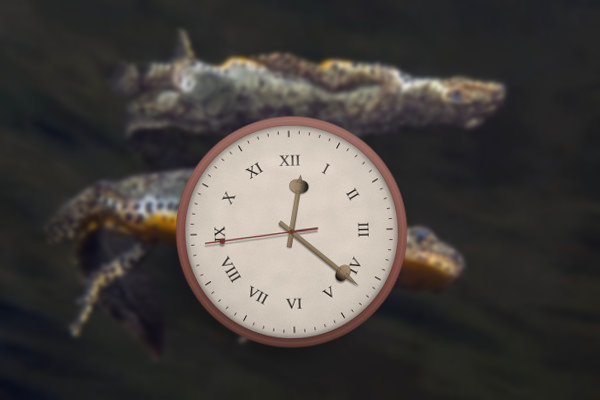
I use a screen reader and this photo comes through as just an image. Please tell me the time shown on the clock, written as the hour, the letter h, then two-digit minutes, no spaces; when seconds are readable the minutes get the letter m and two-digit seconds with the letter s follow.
12h21m44s
